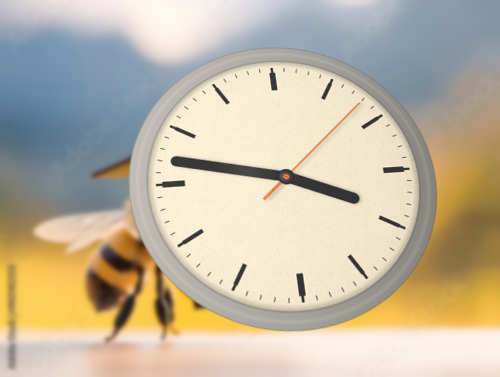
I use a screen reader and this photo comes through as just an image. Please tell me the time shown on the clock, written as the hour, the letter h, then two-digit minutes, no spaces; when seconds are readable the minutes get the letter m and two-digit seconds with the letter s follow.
3h47m08s
